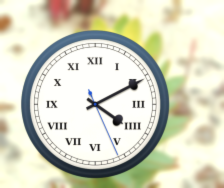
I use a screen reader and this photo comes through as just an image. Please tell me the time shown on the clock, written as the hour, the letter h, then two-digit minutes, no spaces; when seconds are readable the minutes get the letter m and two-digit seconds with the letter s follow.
4h10m26s
